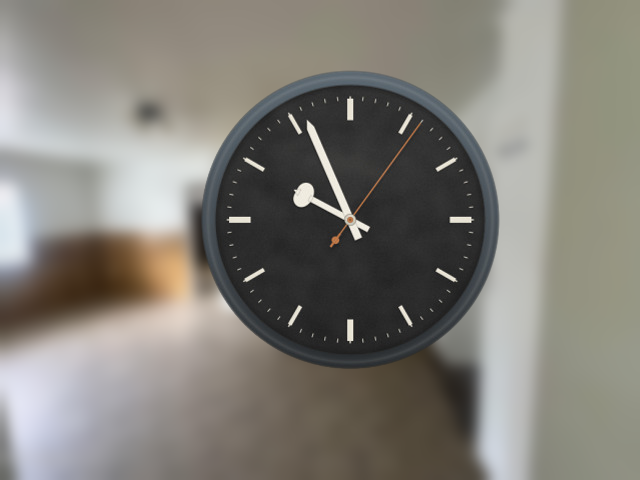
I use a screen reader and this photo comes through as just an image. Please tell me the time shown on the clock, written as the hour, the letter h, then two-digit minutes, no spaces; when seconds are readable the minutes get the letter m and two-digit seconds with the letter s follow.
9h56m06s
